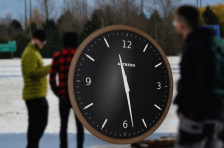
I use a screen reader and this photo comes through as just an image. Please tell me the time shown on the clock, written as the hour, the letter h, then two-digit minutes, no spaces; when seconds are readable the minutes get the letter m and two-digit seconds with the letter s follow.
11h28
